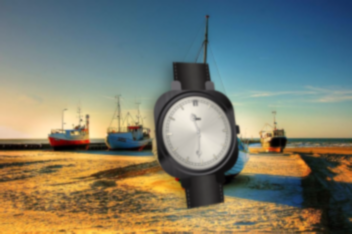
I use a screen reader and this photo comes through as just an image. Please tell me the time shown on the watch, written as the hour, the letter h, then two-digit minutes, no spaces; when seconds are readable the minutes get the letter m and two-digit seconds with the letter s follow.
11h31
